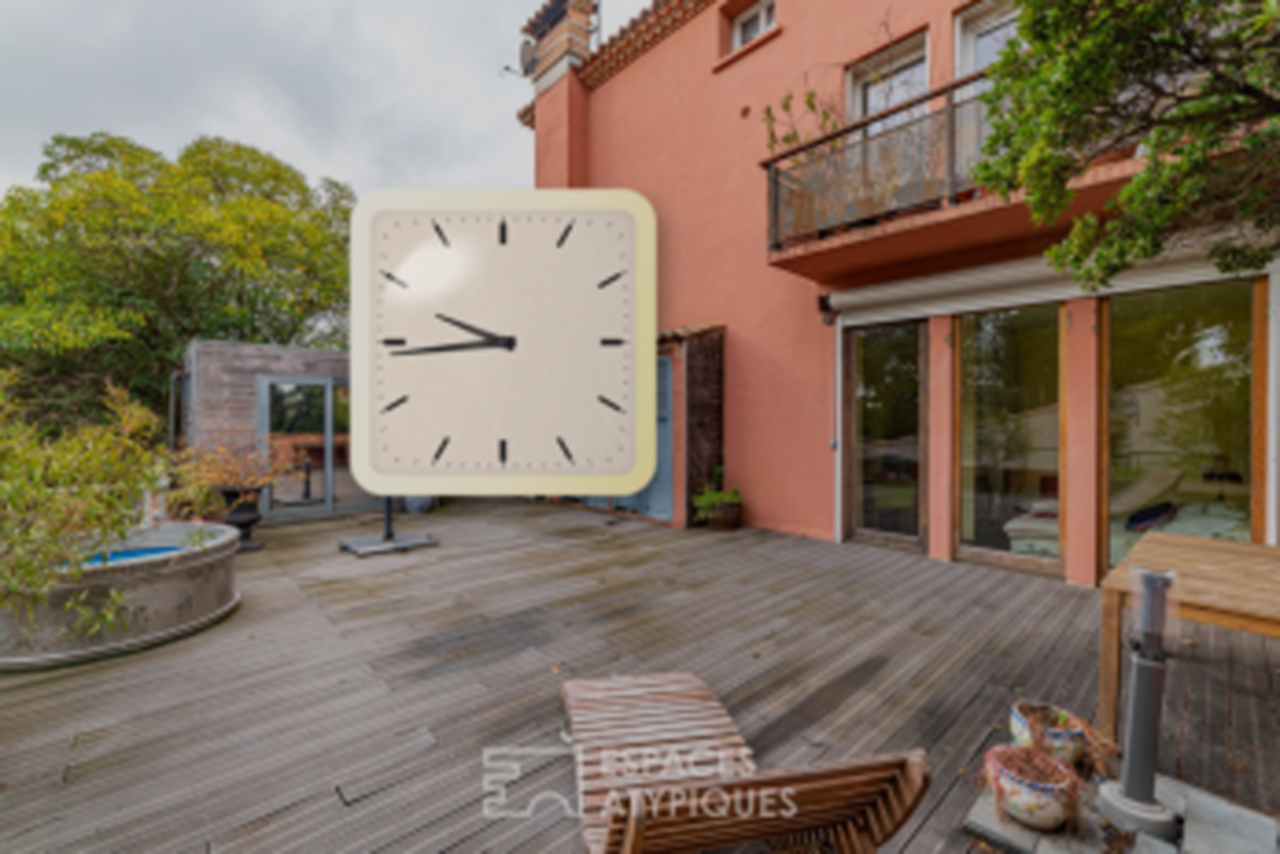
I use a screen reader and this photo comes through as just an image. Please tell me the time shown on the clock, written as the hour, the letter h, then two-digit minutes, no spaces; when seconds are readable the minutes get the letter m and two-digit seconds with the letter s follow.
9h44
